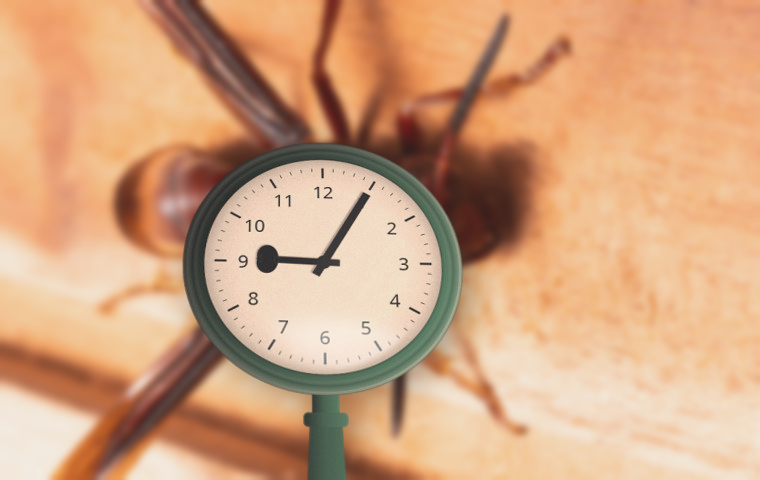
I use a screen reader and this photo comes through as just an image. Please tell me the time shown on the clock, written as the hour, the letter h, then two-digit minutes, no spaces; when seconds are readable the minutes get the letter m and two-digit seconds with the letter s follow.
9h05
